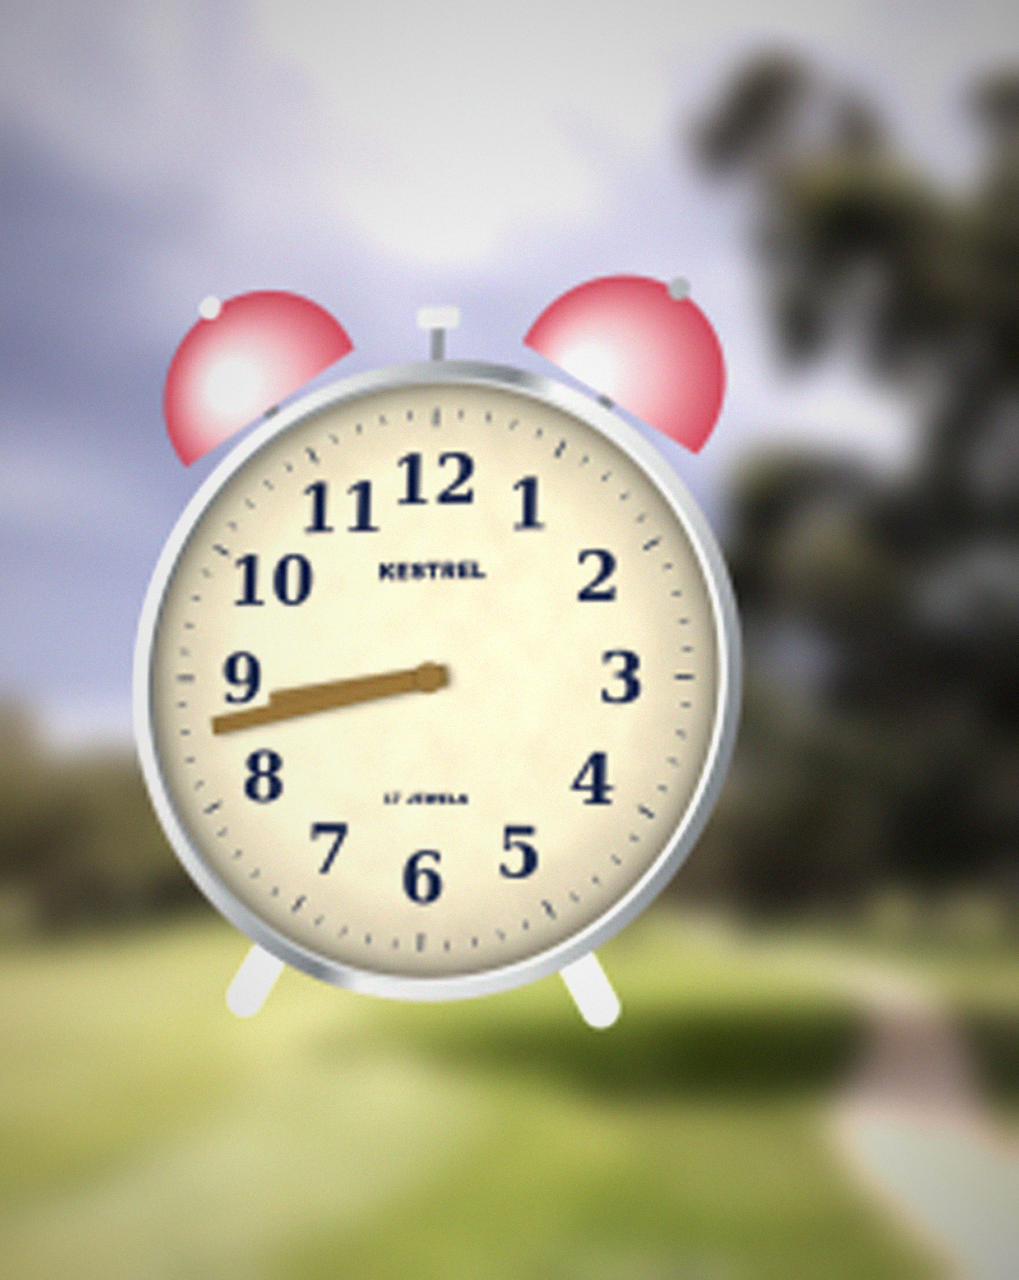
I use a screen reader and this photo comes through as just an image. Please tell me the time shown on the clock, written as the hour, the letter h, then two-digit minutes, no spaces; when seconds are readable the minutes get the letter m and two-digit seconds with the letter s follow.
8h43
